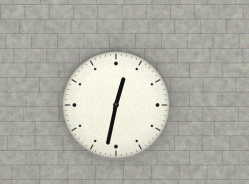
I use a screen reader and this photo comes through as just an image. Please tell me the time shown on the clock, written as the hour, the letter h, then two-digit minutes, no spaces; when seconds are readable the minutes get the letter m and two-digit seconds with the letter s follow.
12h32
